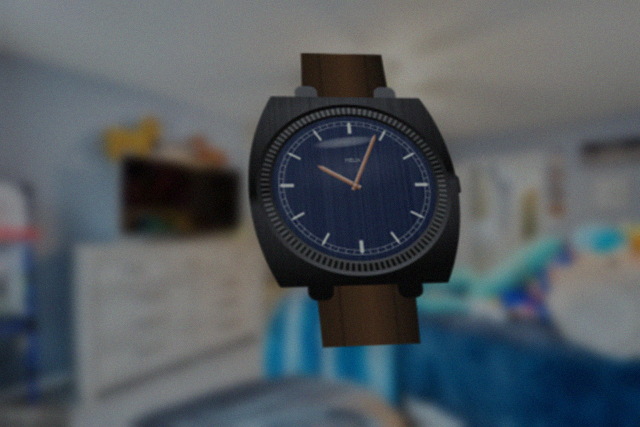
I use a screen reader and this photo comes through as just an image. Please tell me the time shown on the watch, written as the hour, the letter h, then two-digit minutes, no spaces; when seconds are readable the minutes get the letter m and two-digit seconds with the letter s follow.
10h04
